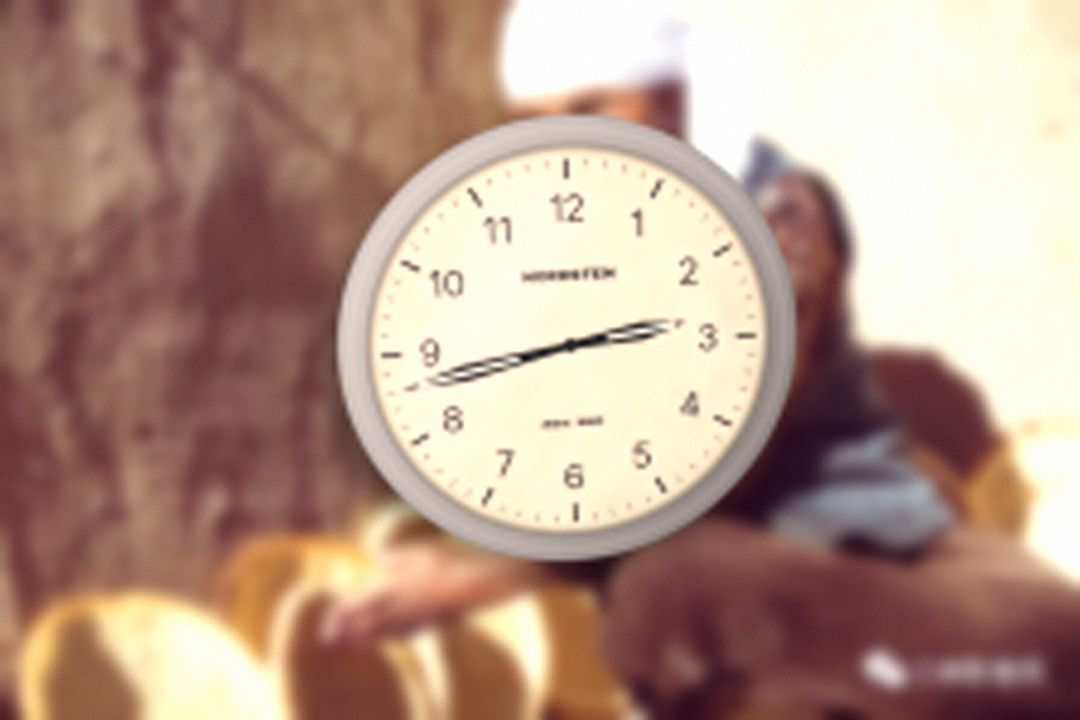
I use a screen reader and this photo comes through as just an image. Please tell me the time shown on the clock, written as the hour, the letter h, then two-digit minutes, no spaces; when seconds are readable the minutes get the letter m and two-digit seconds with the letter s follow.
2h43
